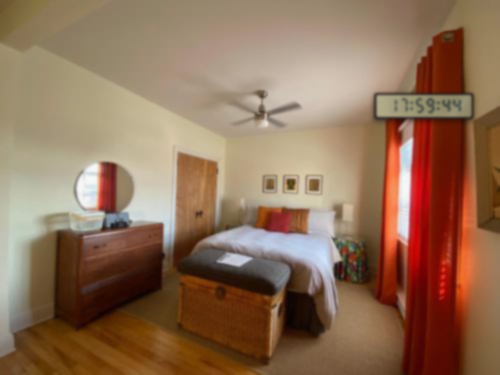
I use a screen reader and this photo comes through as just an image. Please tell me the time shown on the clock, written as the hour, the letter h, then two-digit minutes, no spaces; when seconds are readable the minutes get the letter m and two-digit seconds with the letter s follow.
17h59m44s
